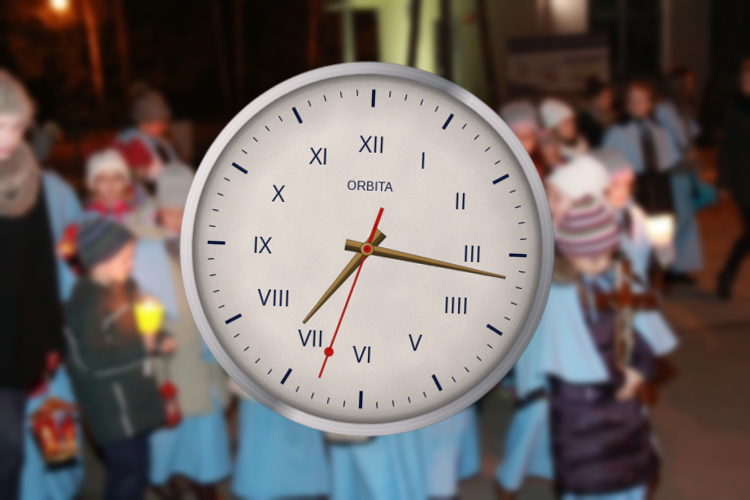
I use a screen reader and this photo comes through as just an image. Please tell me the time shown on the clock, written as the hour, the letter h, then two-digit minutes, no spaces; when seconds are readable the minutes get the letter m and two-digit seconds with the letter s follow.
7h16m33s
